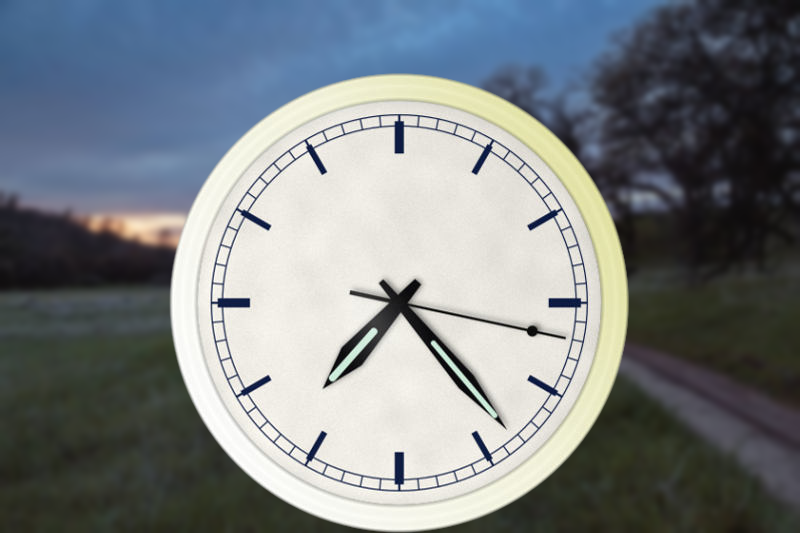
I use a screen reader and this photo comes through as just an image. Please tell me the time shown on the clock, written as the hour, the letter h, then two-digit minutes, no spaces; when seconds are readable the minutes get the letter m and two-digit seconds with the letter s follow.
7h23m17s
